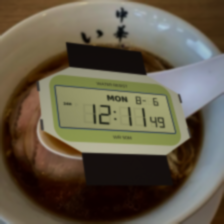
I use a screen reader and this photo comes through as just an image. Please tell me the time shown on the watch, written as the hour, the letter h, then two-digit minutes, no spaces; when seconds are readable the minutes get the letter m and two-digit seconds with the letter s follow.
12h11m49s
